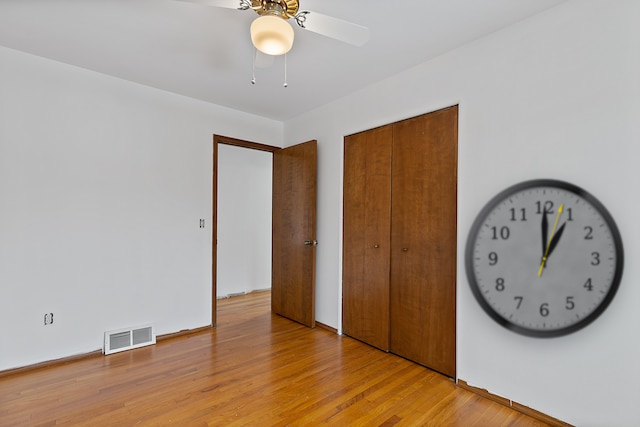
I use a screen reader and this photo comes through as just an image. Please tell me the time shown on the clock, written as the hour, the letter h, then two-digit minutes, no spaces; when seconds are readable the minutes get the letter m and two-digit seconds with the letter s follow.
1h00m03s
